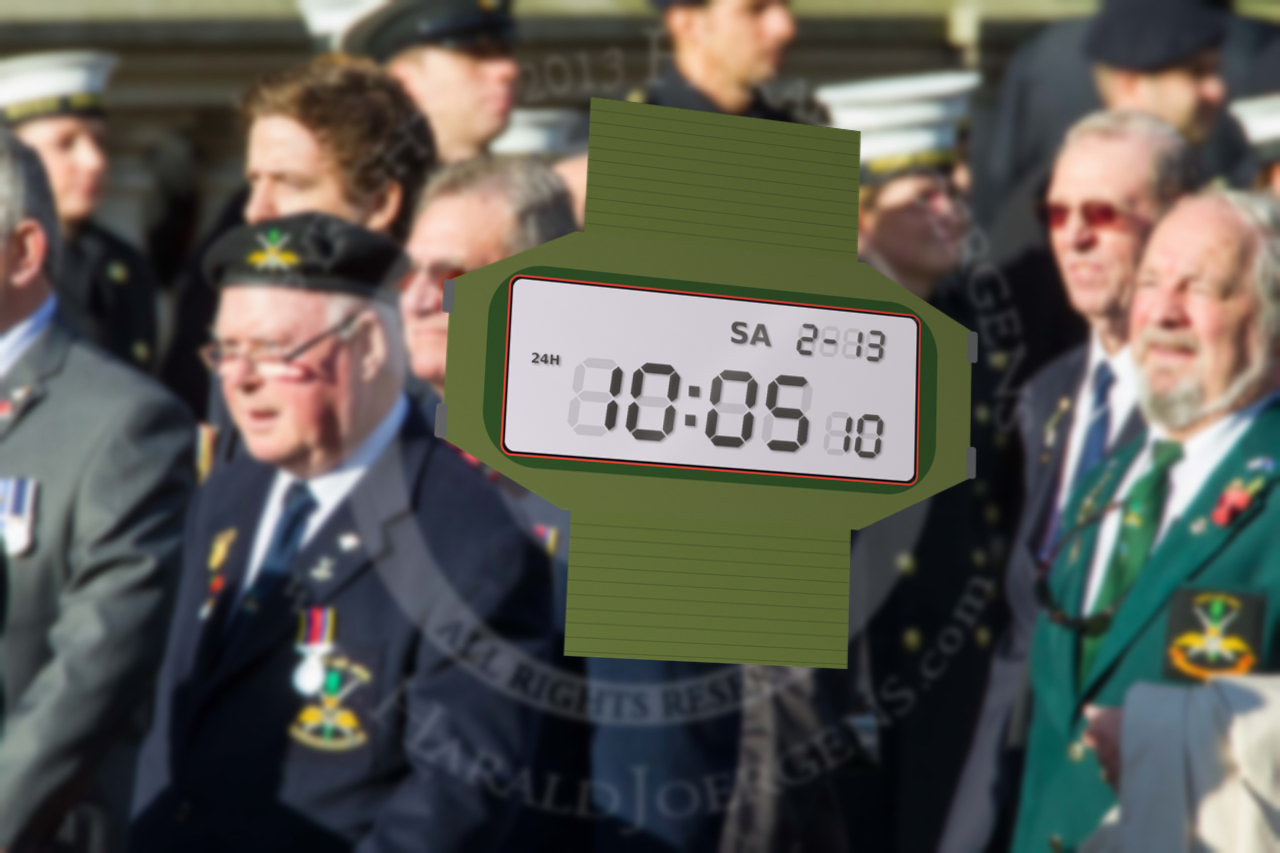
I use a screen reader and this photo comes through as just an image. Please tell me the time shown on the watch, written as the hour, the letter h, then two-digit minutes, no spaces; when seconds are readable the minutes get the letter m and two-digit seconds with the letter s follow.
10h05m10s
